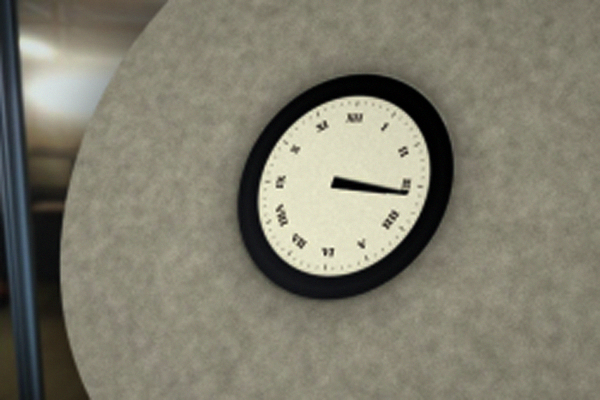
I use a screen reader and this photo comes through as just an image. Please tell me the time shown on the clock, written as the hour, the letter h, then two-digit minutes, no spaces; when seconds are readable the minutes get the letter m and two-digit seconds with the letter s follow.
3h16
